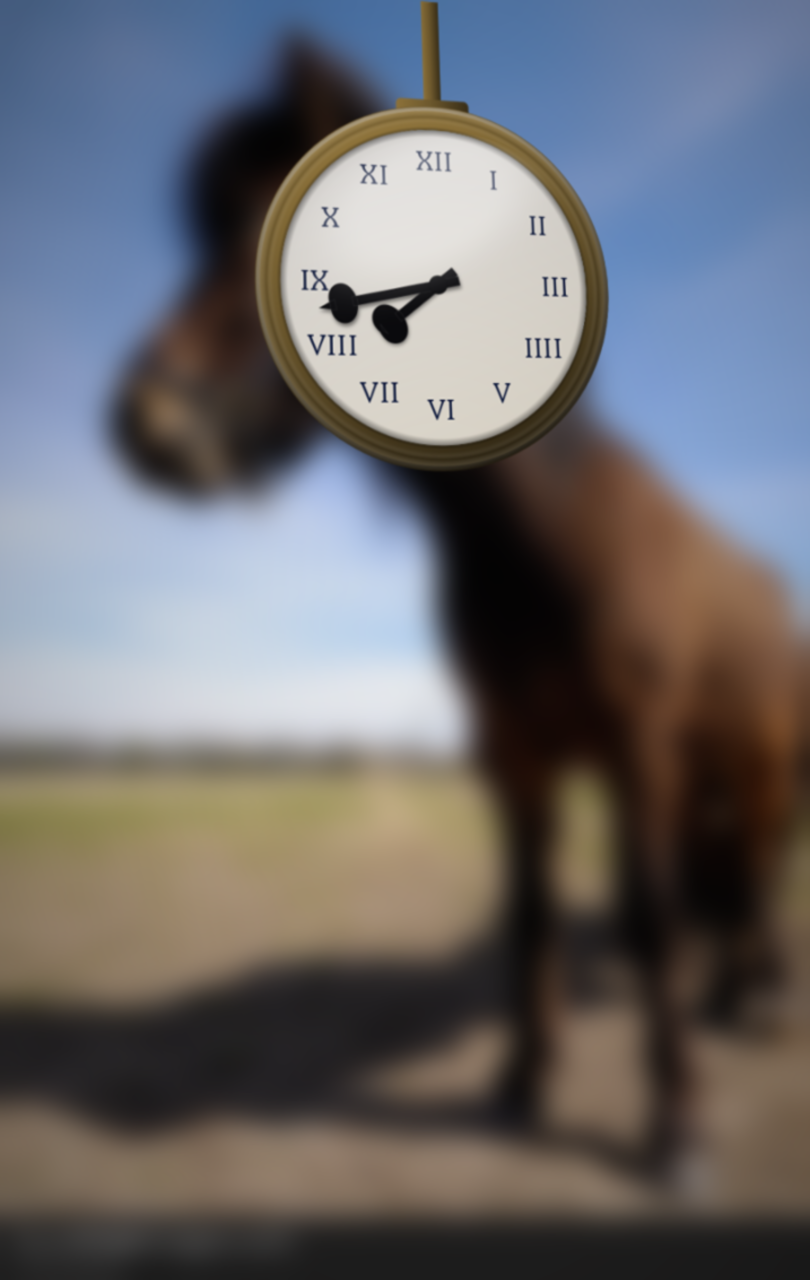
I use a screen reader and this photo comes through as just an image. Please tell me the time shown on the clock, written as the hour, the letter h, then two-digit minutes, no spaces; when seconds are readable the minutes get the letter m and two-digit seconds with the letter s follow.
7h43
